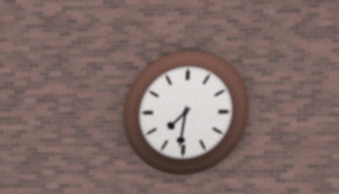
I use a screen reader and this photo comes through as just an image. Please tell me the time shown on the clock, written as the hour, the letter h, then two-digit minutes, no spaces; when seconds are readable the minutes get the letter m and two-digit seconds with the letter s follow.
7h31
